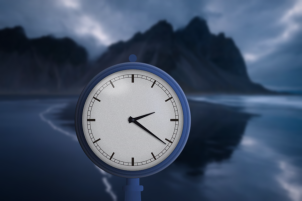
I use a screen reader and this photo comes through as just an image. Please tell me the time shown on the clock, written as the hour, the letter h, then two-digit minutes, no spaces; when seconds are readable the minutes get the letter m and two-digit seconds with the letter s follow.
2h21
